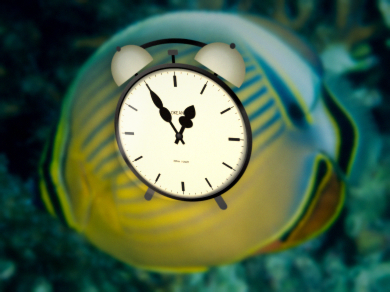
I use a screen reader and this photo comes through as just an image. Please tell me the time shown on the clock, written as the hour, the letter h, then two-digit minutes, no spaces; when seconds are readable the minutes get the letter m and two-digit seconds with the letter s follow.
12h55
